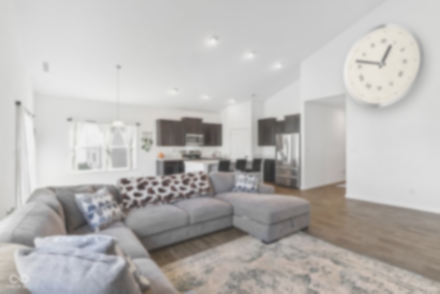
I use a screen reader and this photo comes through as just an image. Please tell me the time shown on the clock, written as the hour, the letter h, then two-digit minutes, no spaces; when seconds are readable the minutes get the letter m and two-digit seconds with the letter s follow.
12h47
